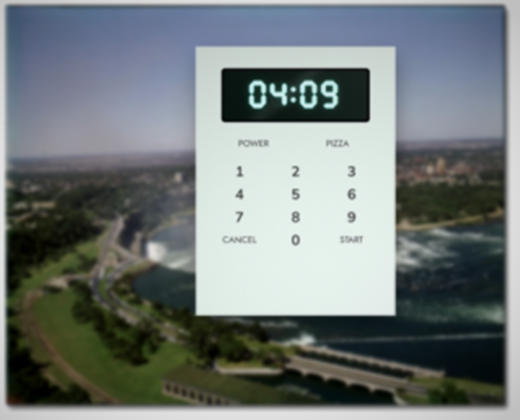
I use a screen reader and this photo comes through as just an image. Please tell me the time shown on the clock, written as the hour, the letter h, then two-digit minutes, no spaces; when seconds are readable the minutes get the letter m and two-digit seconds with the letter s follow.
4h09
